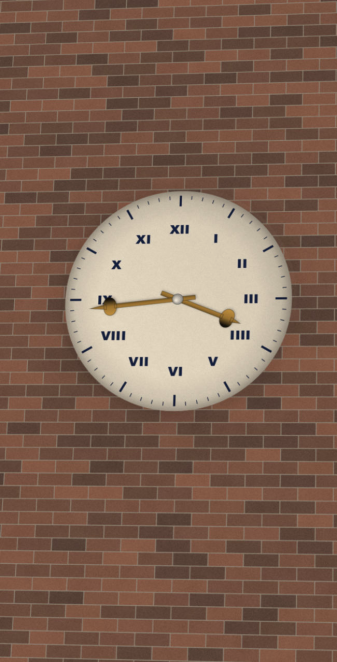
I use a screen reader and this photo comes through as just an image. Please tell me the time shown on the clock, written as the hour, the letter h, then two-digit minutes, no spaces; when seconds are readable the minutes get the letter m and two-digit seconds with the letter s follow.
3h44
